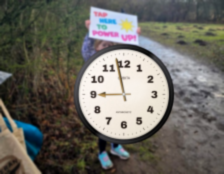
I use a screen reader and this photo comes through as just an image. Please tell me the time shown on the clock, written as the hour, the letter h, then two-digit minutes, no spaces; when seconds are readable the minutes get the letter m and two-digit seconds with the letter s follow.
8h58
